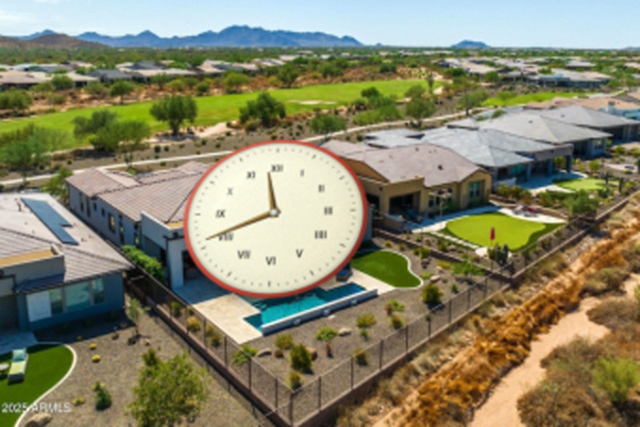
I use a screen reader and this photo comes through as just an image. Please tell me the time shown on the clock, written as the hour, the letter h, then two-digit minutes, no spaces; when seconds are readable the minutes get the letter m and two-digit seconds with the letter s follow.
11h41
